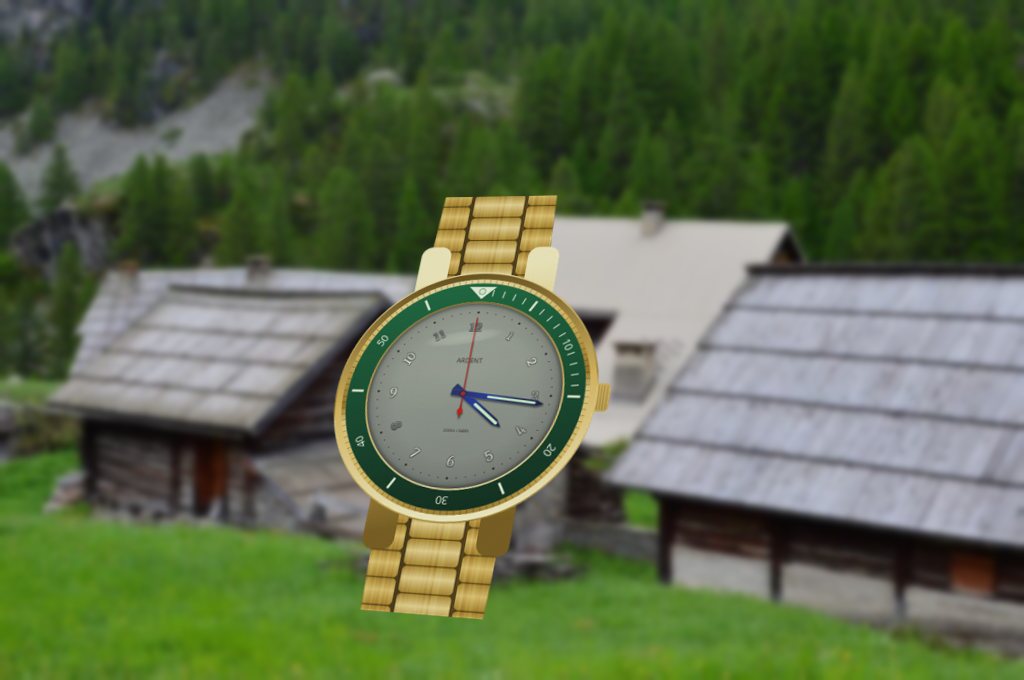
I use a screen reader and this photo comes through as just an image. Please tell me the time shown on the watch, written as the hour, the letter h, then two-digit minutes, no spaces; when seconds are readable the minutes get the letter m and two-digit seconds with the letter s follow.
4h16m00s
